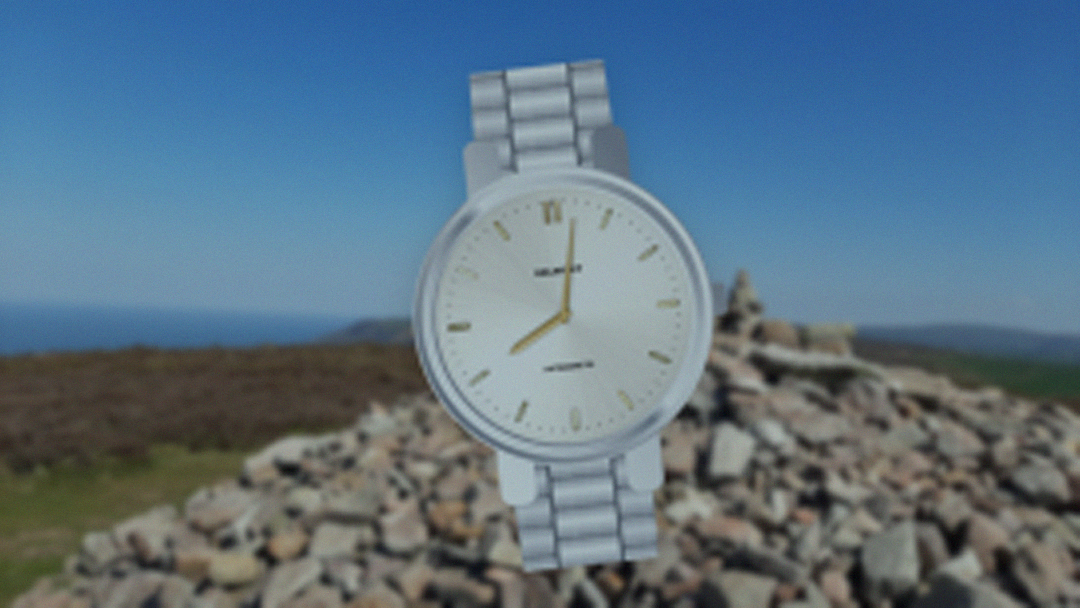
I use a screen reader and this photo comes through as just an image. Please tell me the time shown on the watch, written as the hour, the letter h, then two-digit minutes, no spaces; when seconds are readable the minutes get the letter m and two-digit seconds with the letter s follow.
8h02
